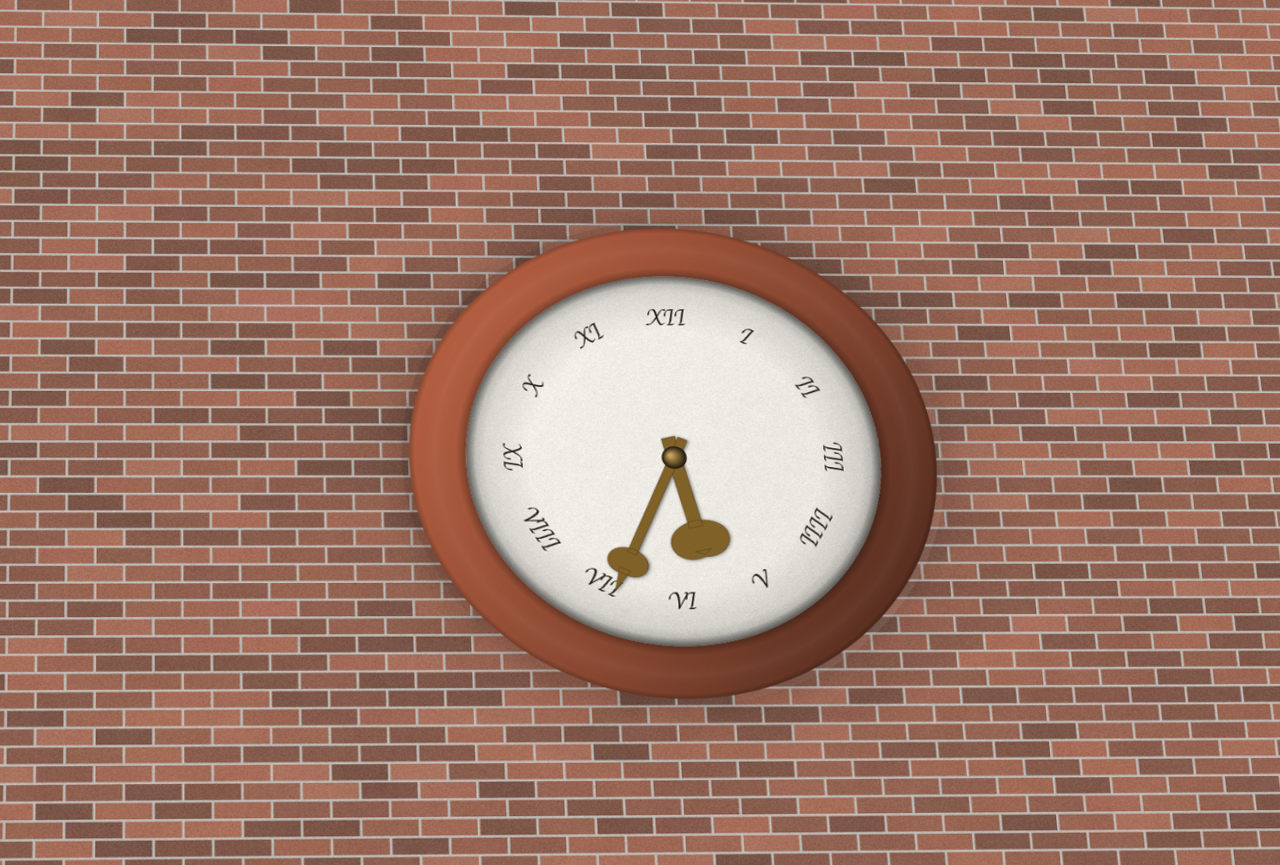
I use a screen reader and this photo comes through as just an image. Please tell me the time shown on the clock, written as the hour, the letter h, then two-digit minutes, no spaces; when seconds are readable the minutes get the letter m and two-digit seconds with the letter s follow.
5h34
